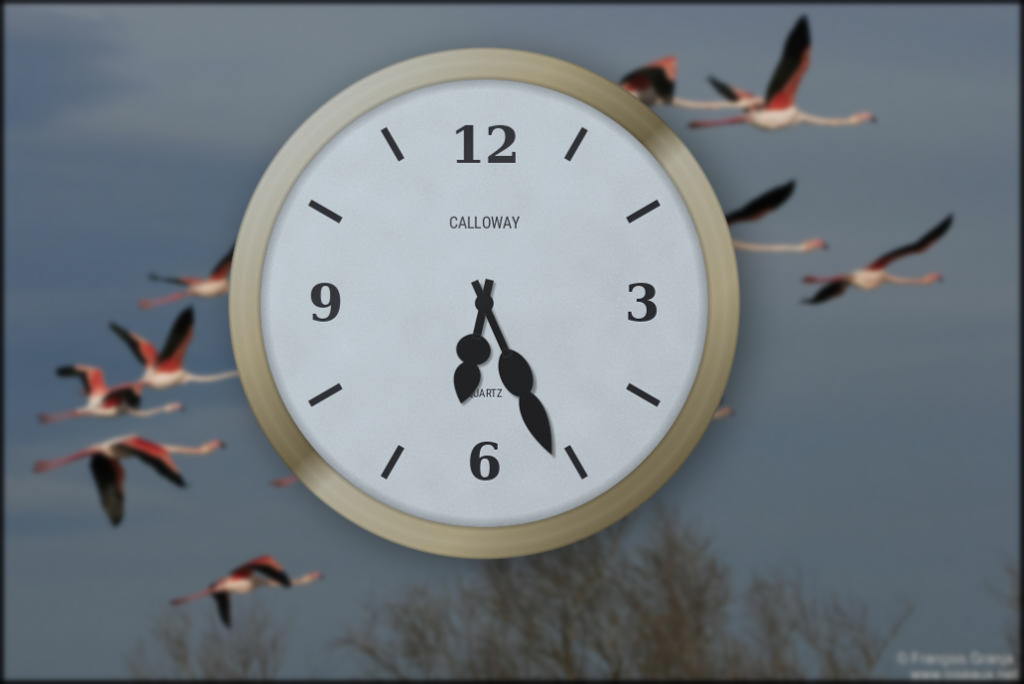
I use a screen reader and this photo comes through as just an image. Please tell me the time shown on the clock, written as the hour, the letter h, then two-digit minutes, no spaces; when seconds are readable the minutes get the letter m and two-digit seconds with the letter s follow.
6h26
